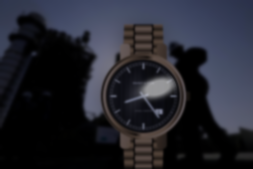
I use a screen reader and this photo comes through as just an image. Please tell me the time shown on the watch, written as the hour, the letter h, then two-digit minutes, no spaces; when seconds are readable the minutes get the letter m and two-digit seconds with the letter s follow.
8h24
